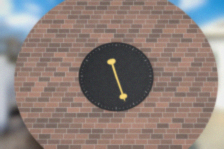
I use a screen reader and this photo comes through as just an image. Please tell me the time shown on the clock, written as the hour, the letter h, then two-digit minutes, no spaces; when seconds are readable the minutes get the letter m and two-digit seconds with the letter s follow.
11h27
